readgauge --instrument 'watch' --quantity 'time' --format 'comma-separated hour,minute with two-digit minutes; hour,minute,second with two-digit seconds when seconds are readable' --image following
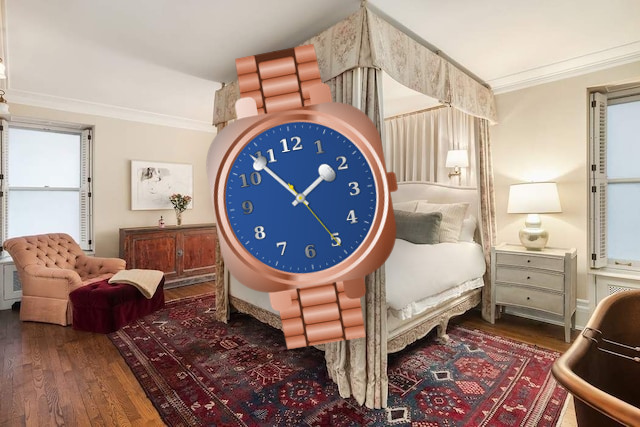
1,53,25
